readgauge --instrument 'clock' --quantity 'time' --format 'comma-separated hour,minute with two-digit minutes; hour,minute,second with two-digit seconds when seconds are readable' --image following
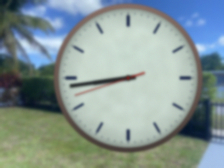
8,43,42
